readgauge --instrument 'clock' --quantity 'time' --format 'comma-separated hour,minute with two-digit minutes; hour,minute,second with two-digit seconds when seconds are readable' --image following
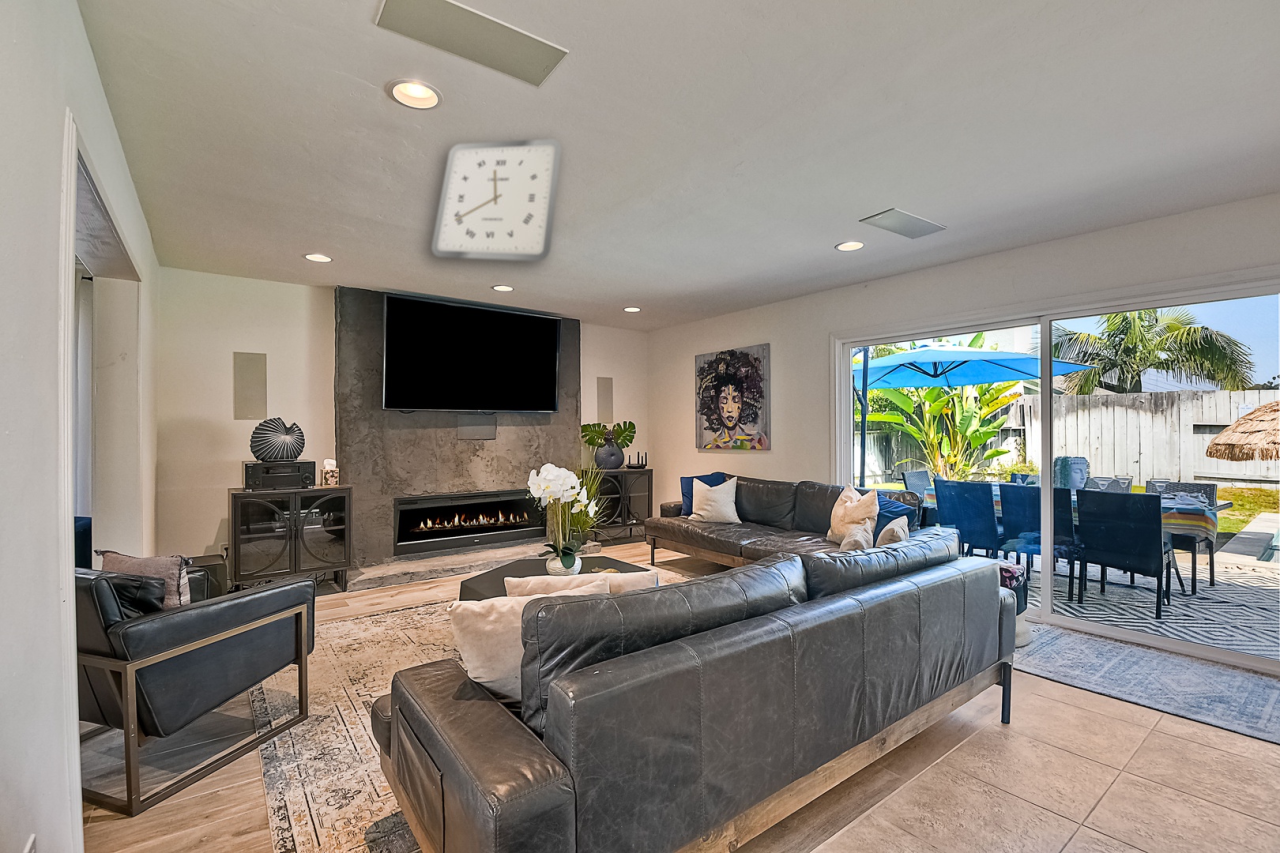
11,40
